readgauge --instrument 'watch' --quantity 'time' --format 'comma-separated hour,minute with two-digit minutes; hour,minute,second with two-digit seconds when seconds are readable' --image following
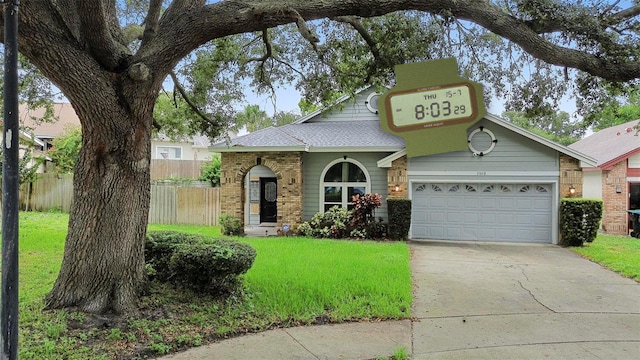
8,03,29
